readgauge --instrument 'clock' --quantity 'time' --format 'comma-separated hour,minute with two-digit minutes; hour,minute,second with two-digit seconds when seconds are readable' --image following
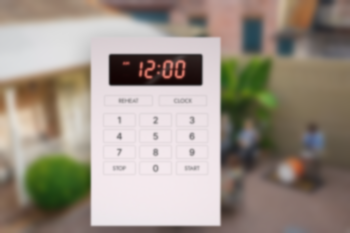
12,00
